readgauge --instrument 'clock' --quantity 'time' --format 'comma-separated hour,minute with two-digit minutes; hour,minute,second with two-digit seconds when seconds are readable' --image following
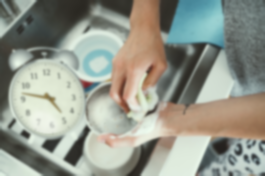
4,47
